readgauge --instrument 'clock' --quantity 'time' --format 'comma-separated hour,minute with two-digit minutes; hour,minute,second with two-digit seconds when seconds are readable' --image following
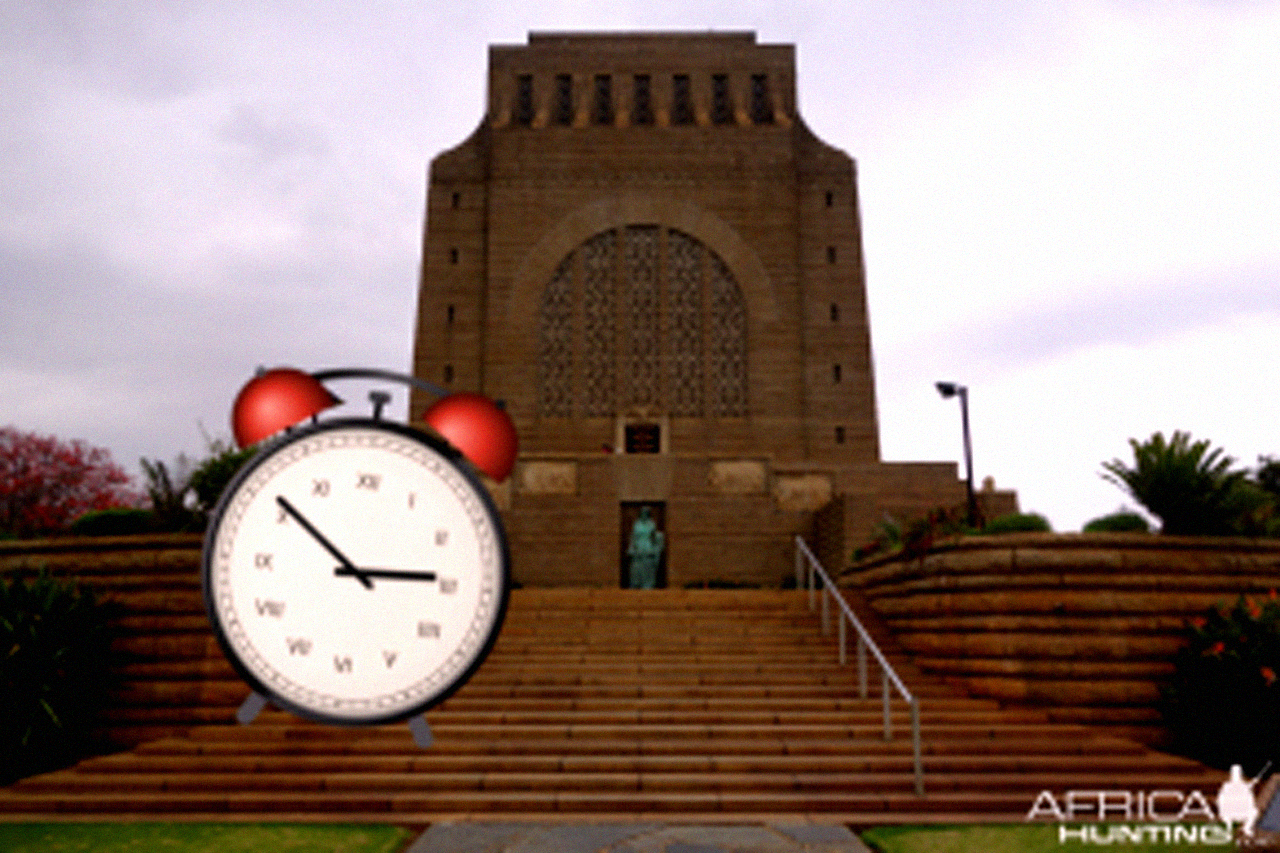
2,51
